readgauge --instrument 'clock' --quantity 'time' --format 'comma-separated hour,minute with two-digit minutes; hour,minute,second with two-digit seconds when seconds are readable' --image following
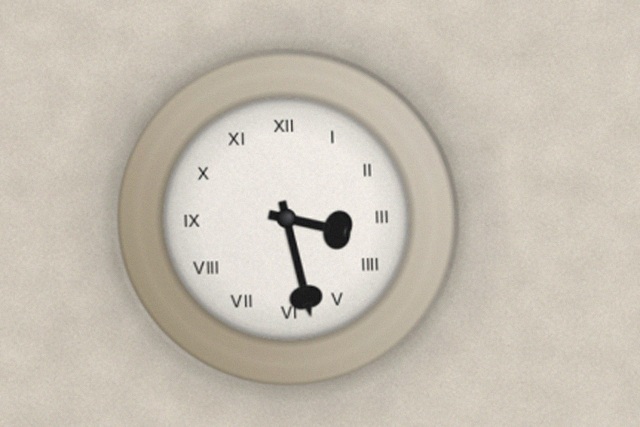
3,28
